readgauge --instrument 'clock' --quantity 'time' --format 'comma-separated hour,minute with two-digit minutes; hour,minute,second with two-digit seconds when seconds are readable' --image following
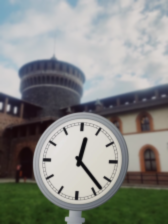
12,23
